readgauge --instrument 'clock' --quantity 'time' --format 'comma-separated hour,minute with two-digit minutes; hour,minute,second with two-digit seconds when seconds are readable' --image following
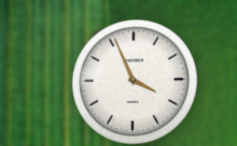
3,56
